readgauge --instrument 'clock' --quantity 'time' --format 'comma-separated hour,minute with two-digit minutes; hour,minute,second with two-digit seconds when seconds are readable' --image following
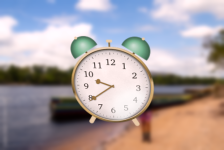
9,39
